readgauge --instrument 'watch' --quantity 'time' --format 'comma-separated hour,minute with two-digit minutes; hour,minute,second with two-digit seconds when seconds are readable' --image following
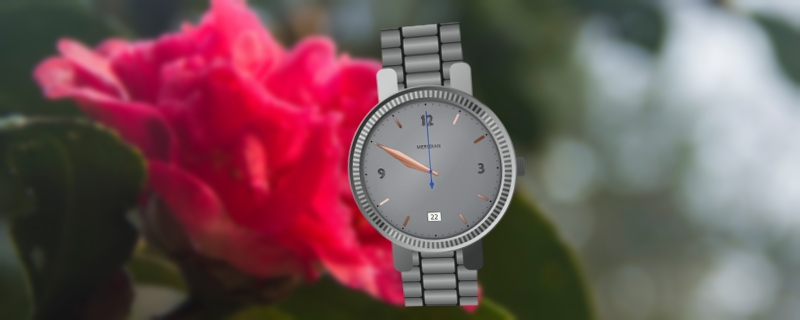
9,50,00
